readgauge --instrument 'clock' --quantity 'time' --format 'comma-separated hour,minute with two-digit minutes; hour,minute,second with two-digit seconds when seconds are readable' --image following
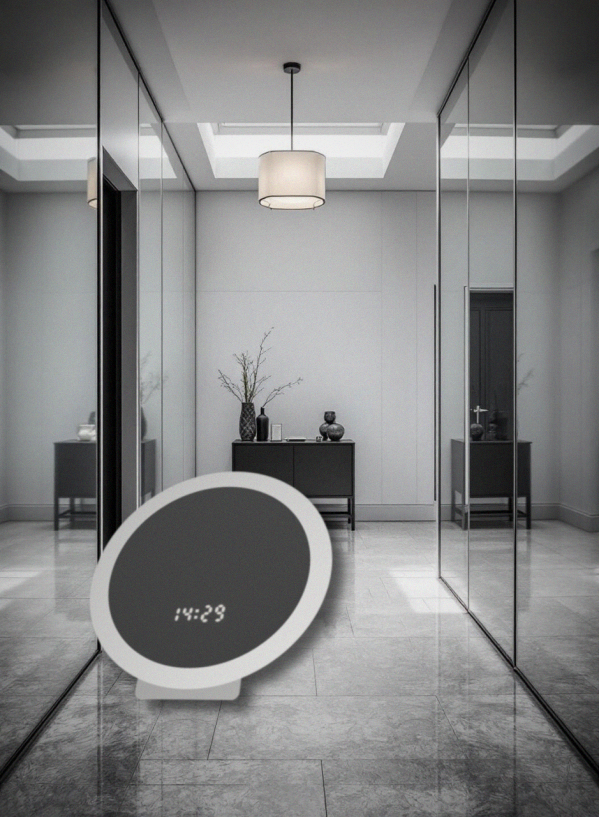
14,29
